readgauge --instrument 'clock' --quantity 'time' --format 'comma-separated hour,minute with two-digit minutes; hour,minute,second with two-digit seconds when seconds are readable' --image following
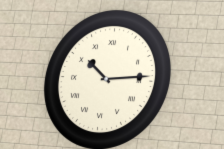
10,14
